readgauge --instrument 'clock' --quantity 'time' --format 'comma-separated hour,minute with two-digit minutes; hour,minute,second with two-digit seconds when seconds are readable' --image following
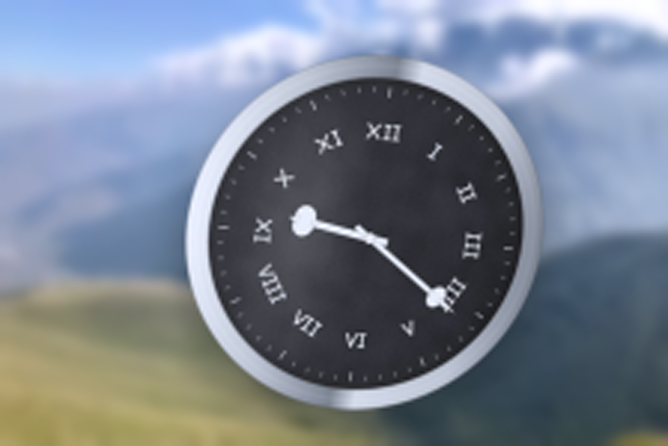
9,21
